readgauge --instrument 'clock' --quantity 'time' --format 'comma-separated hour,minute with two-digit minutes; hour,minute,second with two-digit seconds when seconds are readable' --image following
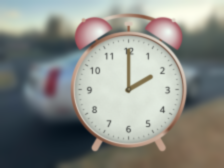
2,00
